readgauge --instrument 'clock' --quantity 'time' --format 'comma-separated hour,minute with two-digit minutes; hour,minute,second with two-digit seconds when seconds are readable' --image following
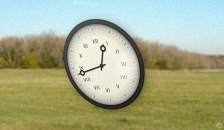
12,43
